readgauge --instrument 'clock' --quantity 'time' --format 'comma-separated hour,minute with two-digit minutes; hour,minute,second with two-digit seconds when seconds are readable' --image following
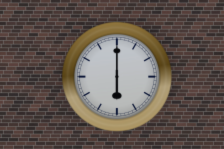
6,00
